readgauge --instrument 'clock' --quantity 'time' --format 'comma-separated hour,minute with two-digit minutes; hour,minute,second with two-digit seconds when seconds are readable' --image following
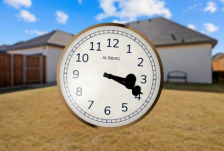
3,19
